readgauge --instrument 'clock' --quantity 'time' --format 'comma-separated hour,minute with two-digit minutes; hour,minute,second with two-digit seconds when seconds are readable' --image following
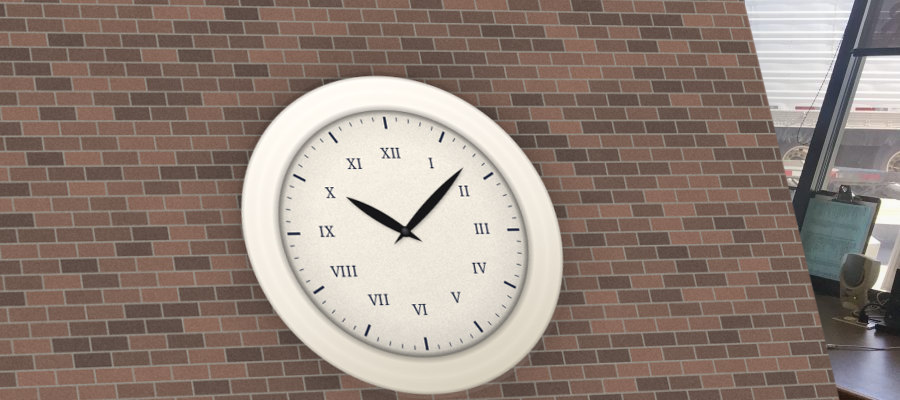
10,08
